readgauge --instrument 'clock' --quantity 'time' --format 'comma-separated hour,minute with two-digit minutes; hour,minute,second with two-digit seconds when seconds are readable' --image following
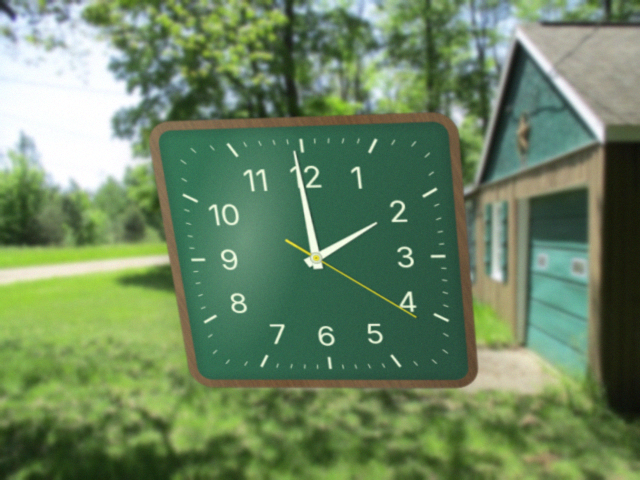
1,59,21
